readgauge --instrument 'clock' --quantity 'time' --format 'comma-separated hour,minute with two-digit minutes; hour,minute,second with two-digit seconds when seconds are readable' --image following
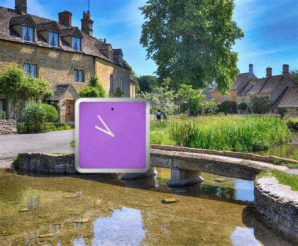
9,54
